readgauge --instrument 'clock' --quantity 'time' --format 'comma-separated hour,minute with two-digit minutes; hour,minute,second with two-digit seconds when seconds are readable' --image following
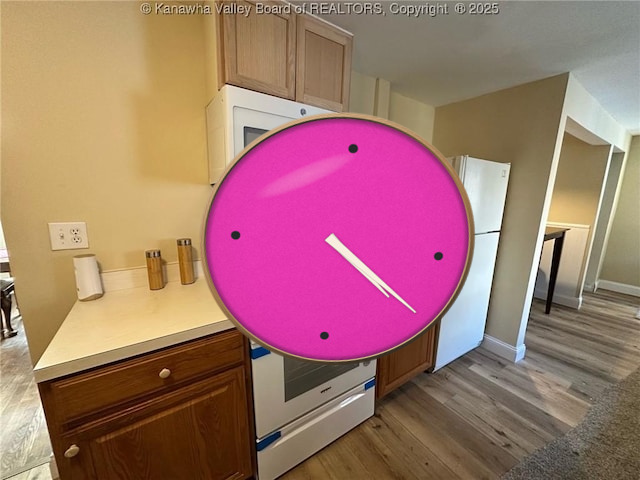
4,21
